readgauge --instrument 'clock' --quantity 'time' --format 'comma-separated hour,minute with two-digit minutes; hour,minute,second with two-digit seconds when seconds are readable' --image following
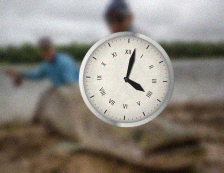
4,02
